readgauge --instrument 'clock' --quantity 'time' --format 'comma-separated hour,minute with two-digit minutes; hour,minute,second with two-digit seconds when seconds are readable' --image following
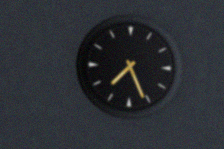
7,26
